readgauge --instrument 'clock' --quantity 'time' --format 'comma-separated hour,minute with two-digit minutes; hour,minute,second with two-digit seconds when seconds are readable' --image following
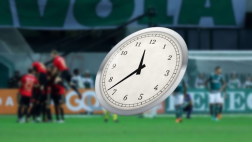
11,37
